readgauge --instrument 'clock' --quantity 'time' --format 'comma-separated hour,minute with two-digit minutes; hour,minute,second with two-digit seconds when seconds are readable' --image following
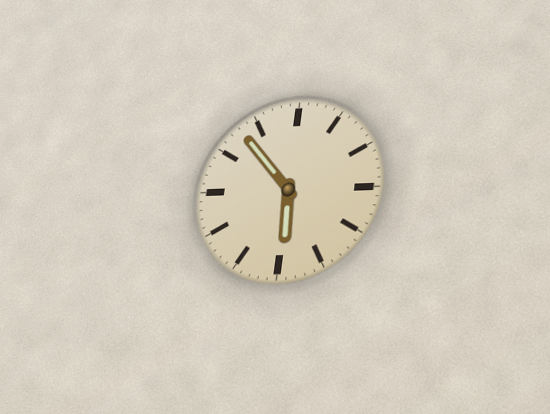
5,53
